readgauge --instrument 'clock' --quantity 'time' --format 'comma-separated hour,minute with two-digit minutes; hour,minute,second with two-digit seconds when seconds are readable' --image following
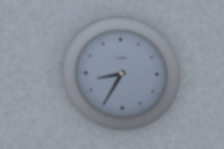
8,35
